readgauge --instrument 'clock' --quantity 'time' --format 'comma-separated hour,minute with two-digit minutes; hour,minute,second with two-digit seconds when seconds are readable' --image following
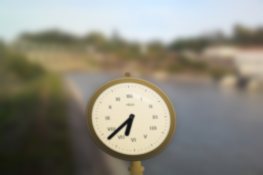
6,38
